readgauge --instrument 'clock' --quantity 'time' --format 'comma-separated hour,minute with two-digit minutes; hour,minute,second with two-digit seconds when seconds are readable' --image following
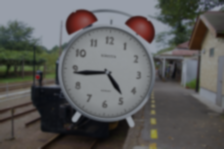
4,44
